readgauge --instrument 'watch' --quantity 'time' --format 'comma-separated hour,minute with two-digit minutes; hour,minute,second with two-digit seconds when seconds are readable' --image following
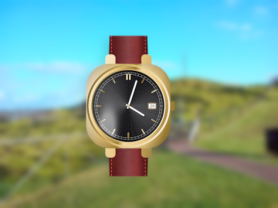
4,03
